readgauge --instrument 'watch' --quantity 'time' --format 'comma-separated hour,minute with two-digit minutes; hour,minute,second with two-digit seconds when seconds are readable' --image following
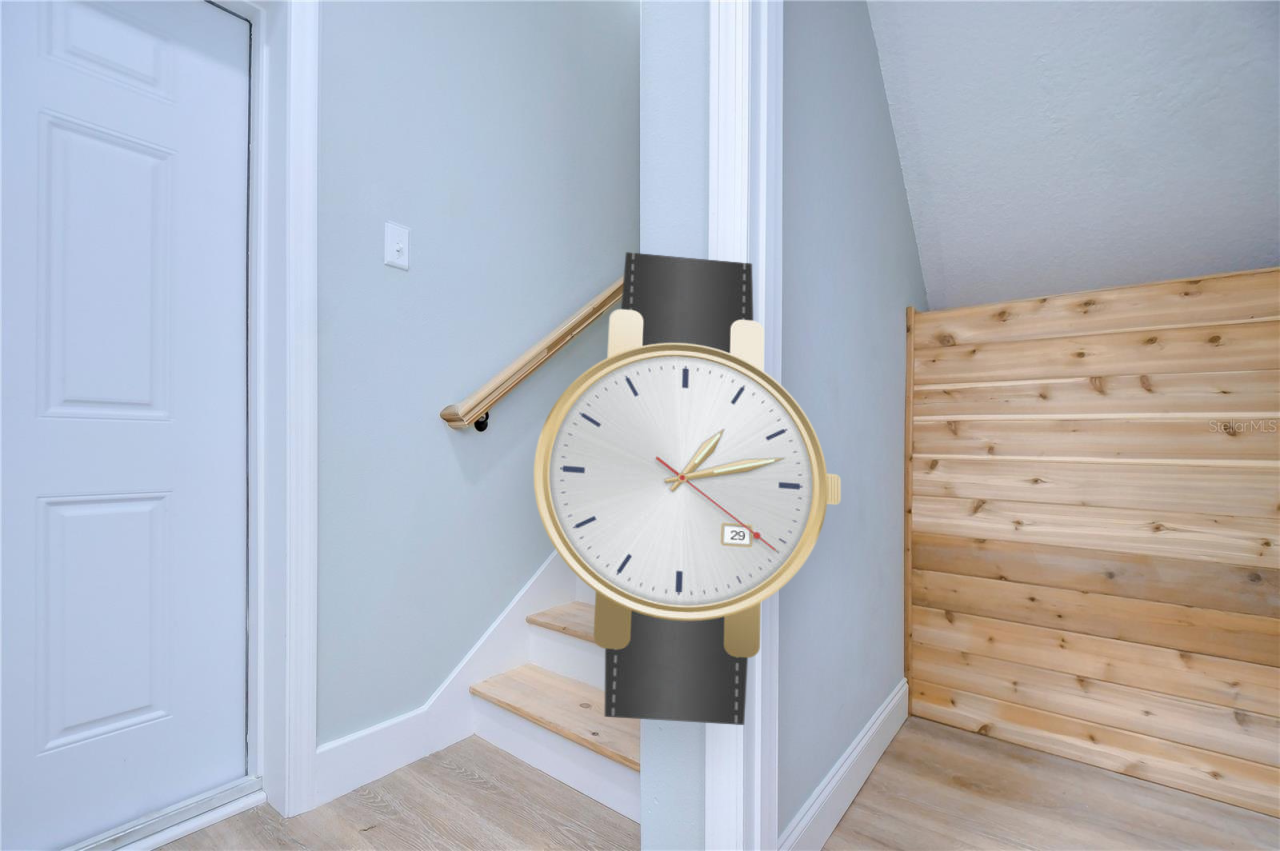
1,12,21
